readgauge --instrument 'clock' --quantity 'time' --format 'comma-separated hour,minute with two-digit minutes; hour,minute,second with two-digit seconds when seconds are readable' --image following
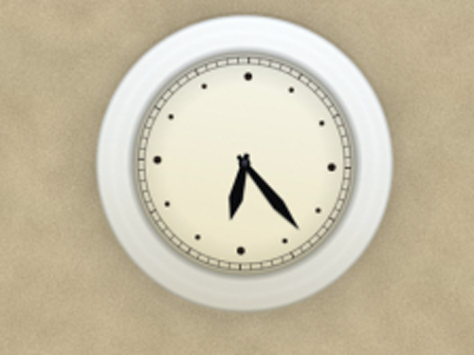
6,23
